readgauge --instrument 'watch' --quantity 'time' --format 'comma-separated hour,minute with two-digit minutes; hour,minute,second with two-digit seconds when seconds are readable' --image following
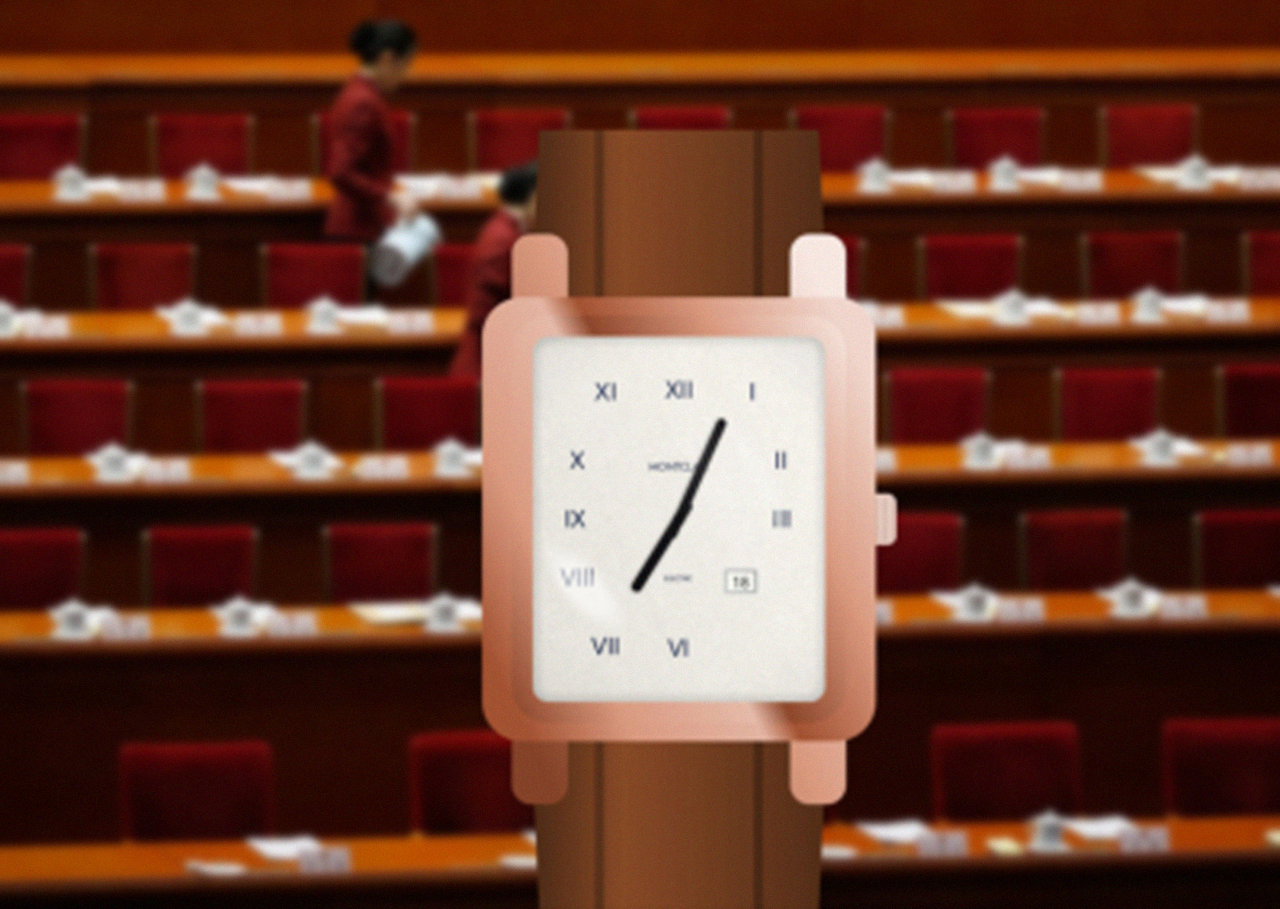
7,04
